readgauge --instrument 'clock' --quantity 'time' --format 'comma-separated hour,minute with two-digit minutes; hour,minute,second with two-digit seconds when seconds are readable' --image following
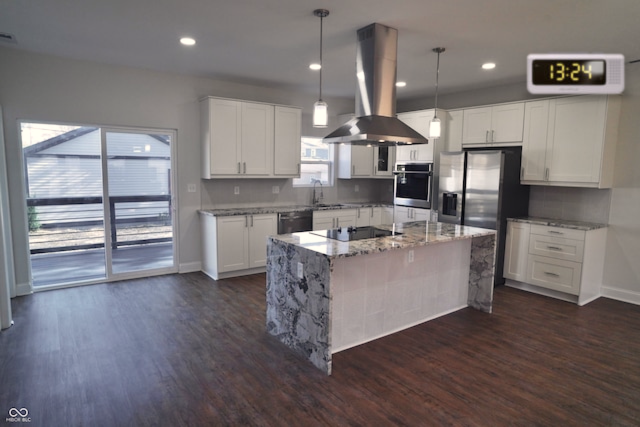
13,24
